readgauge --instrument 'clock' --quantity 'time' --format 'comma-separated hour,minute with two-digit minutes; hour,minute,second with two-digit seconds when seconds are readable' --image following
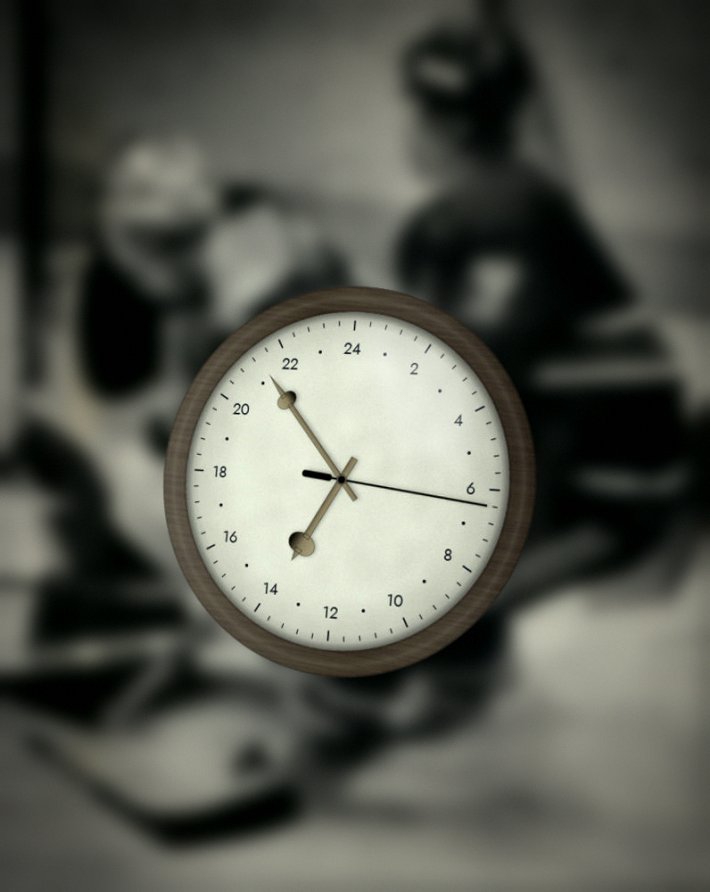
13,53,16
